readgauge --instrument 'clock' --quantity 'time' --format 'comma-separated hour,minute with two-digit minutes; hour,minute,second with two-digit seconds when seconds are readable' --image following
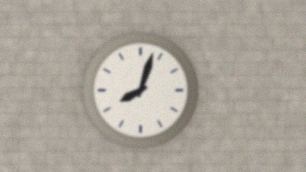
8,03
